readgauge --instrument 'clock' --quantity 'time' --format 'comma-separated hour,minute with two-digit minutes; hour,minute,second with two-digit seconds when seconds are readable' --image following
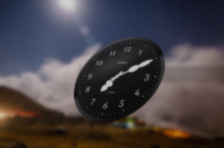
7,10
